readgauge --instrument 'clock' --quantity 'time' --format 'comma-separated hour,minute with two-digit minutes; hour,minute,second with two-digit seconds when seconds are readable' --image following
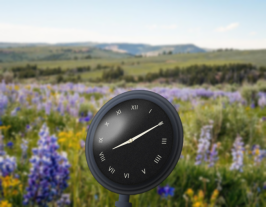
8,10
